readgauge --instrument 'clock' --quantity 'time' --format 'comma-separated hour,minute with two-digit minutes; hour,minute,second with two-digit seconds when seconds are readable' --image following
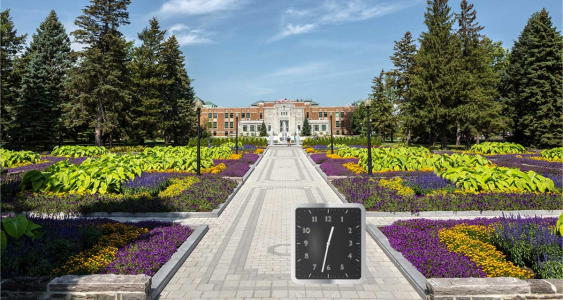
12,32
